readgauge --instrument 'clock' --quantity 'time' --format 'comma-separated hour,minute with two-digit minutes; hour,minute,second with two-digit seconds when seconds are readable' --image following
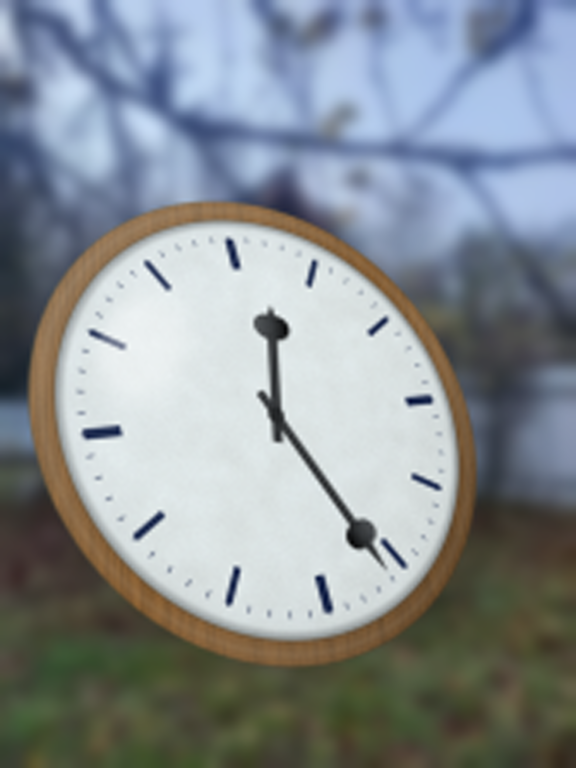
12,26
